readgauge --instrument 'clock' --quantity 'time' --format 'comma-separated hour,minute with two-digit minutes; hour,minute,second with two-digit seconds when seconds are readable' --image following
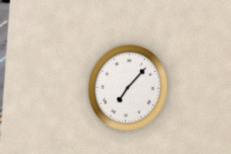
7,07
